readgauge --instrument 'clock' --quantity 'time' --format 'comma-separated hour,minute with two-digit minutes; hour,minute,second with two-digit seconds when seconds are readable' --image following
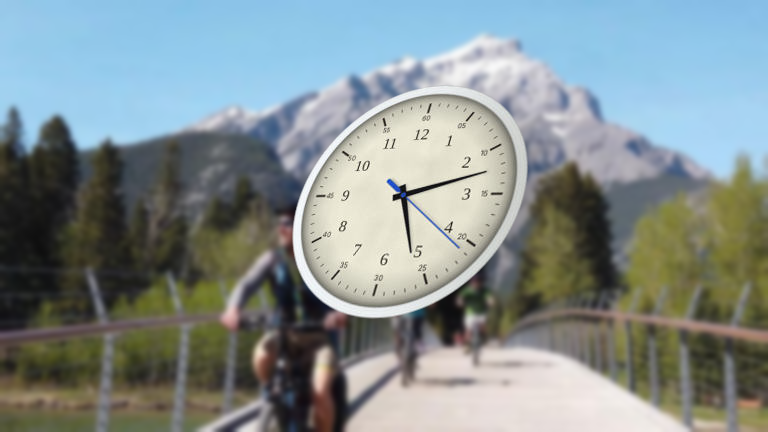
5,12,21
